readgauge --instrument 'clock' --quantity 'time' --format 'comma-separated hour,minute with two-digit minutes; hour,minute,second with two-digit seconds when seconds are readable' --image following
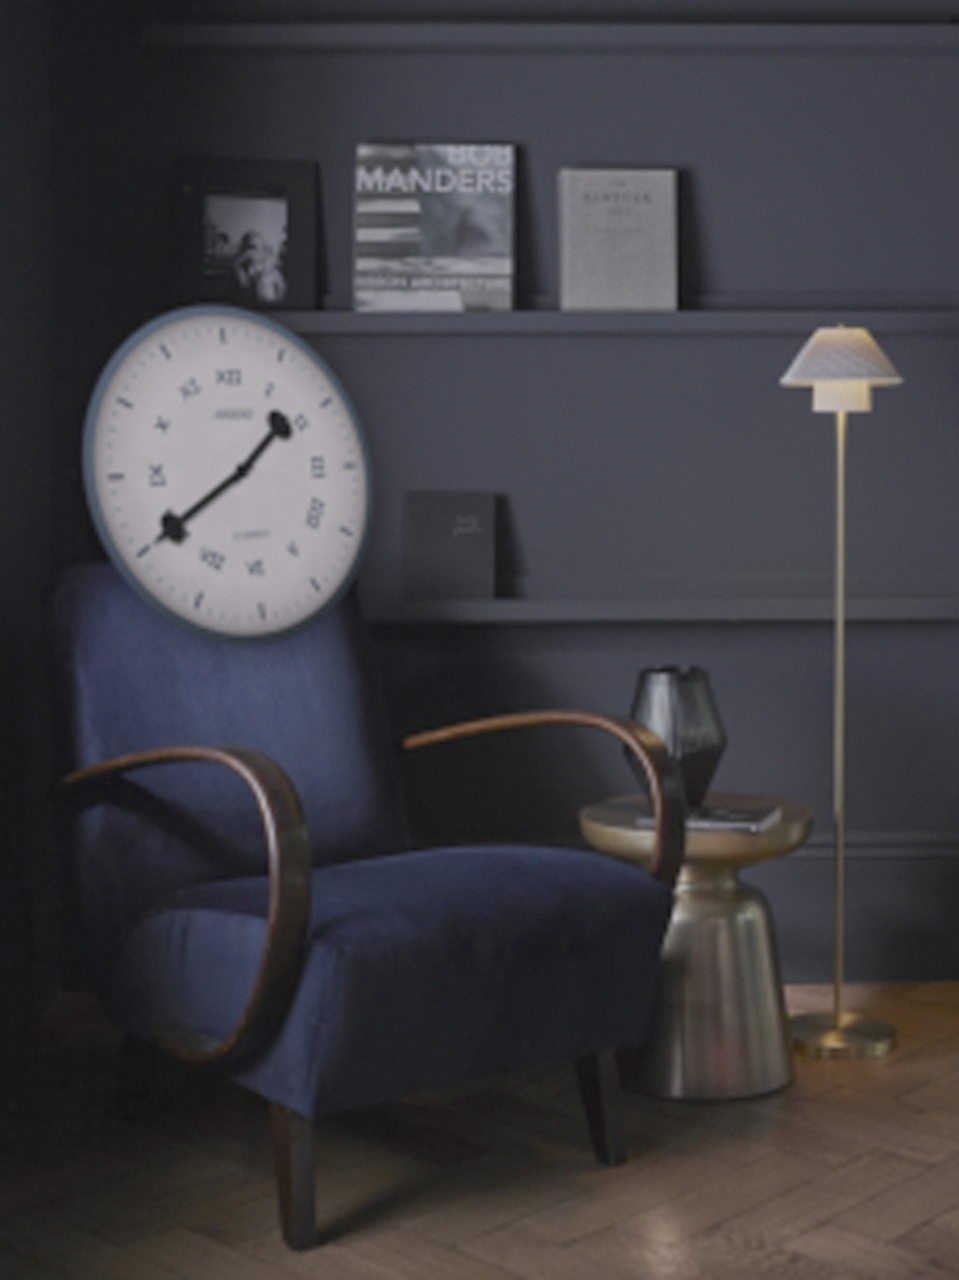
1,40
